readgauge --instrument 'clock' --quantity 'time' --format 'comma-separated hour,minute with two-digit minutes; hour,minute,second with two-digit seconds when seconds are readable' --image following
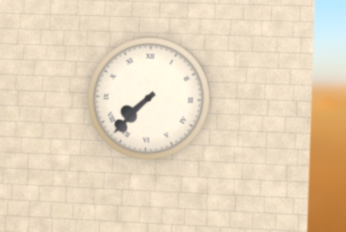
7,37
